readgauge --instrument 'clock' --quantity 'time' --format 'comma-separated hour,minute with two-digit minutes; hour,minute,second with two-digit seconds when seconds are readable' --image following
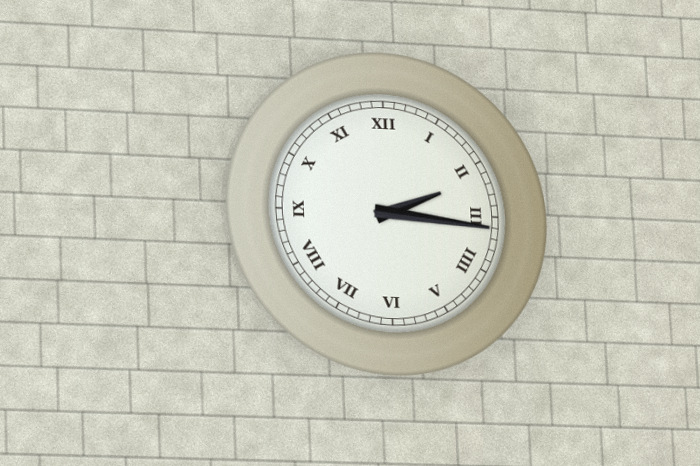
2,16
